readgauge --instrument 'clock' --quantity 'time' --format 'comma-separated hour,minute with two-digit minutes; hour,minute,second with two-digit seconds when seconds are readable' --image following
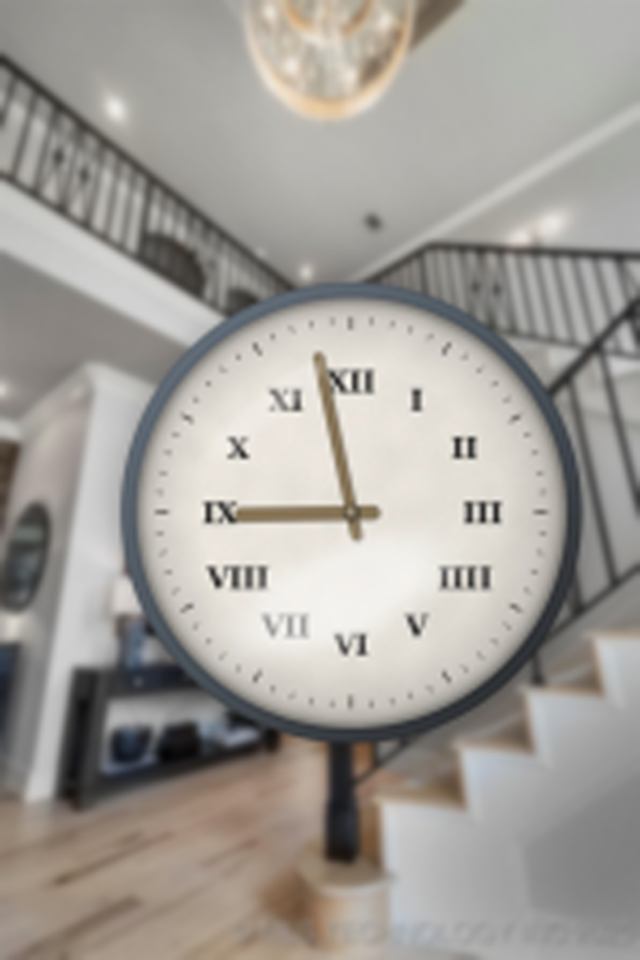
8,58
